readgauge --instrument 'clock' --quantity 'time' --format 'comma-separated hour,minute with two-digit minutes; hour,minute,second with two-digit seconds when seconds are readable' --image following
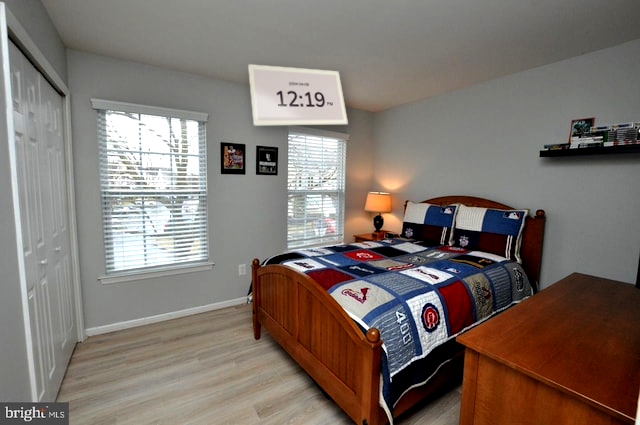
12,19
